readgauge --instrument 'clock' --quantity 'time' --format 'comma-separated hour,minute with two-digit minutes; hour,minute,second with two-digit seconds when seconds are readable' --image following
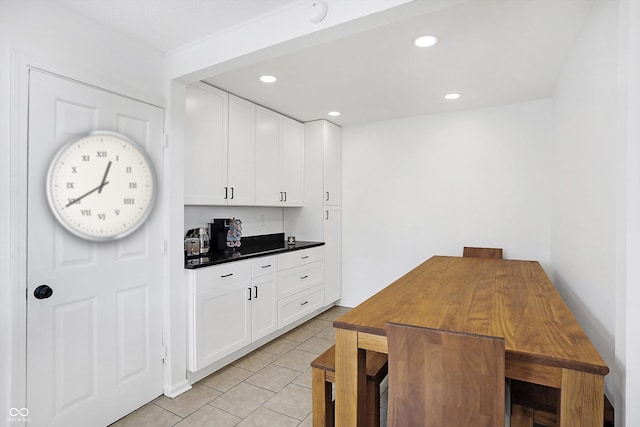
12,40
